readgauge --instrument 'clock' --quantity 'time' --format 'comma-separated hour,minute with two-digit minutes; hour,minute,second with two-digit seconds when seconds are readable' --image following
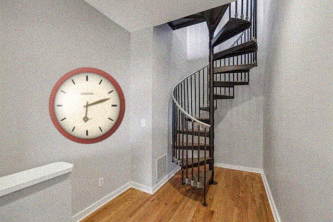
6,12
